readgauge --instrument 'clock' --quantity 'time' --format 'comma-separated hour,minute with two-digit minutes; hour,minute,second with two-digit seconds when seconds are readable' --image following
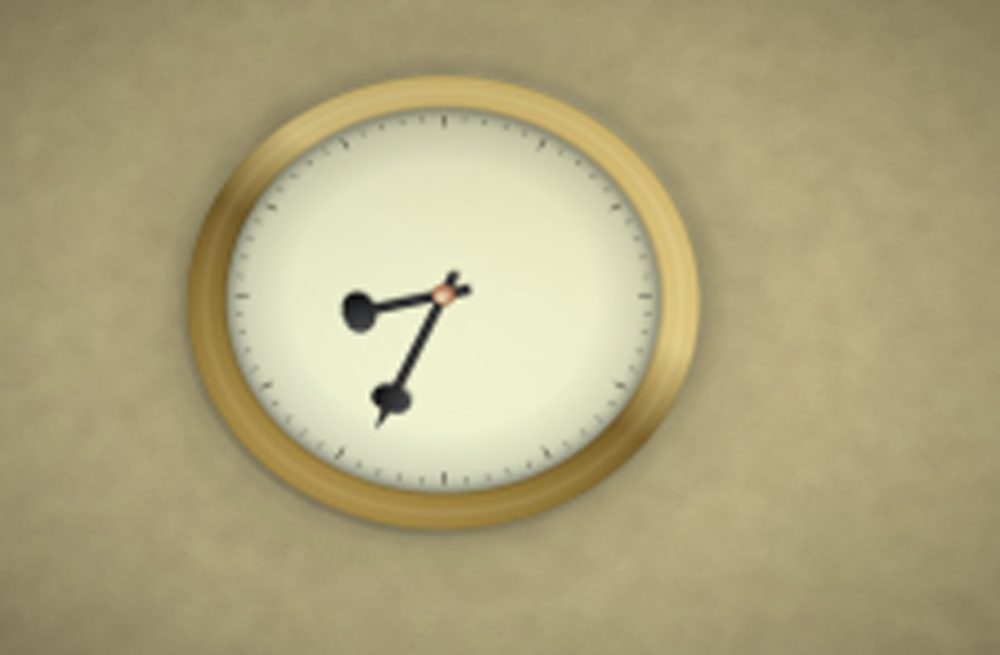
8,34
